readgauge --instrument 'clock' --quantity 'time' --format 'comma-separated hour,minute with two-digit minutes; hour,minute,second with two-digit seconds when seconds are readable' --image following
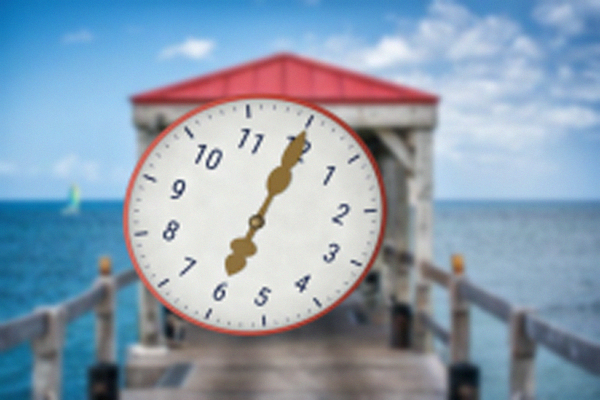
6,00
